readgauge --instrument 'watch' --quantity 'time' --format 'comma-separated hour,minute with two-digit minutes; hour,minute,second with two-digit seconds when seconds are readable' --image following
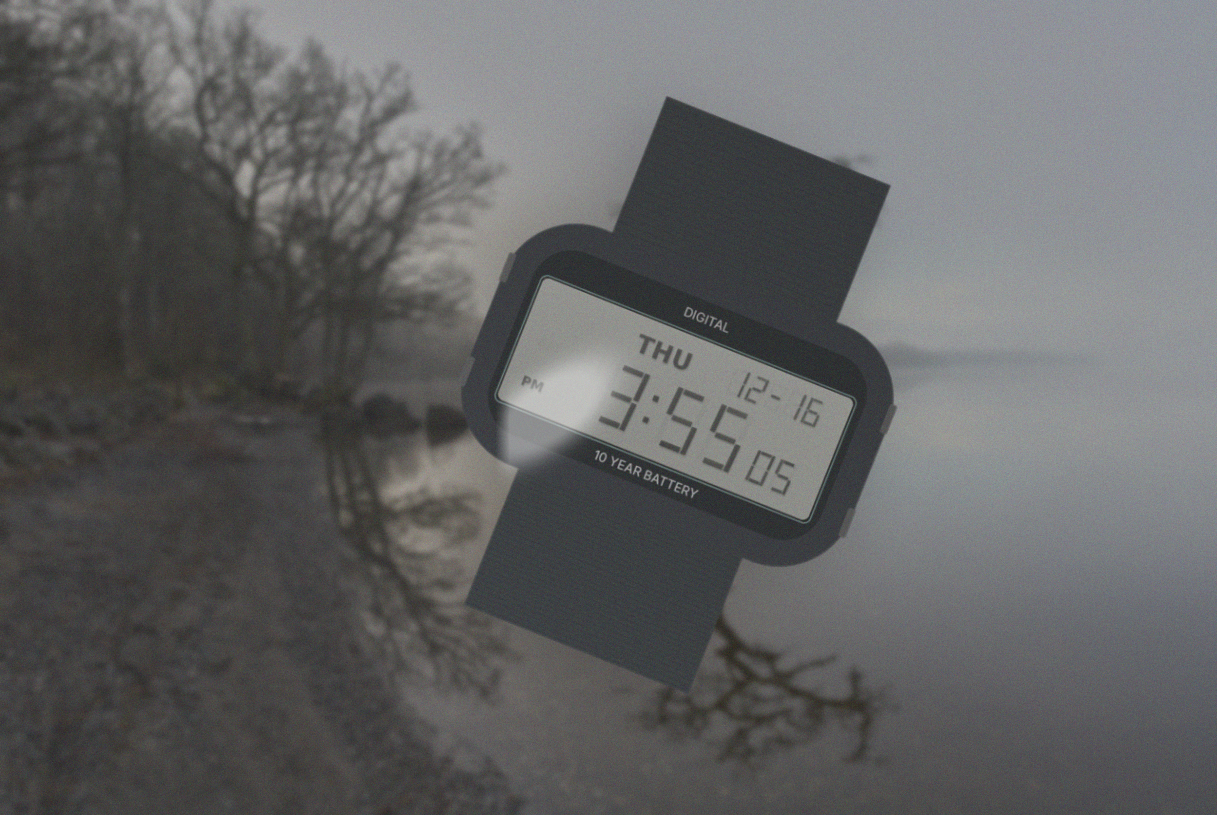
3,55,05
